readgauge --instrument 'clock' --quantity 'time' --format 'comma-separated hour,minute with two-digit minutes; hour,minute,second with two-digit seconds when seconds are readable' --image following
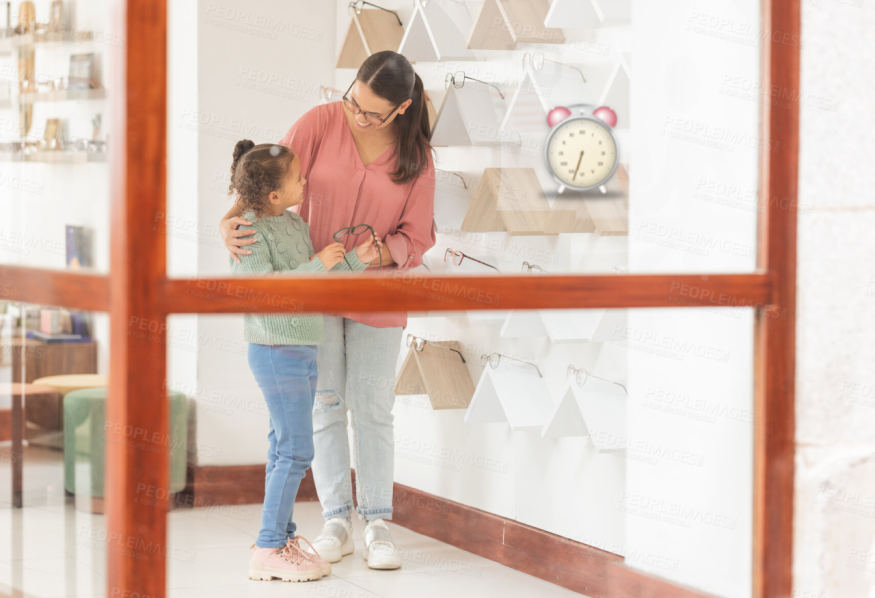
6,33
